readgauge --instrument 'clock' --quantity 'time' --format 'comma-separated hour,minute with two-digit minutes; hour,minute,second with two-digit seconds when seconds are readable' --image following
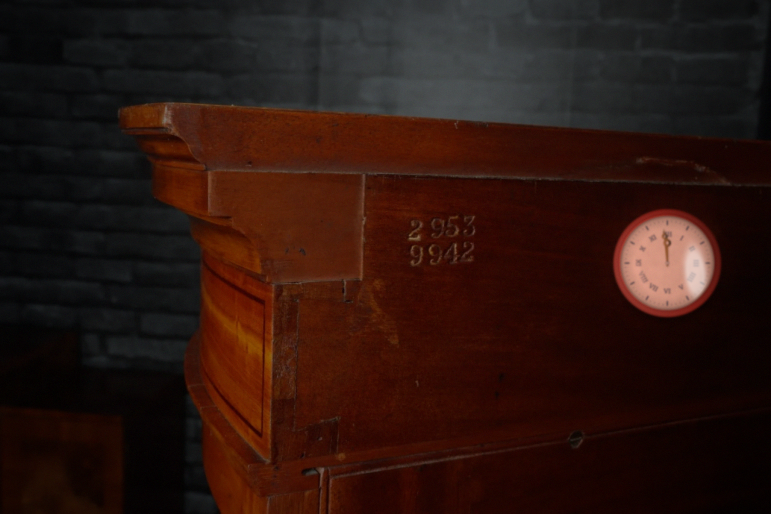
11,59
